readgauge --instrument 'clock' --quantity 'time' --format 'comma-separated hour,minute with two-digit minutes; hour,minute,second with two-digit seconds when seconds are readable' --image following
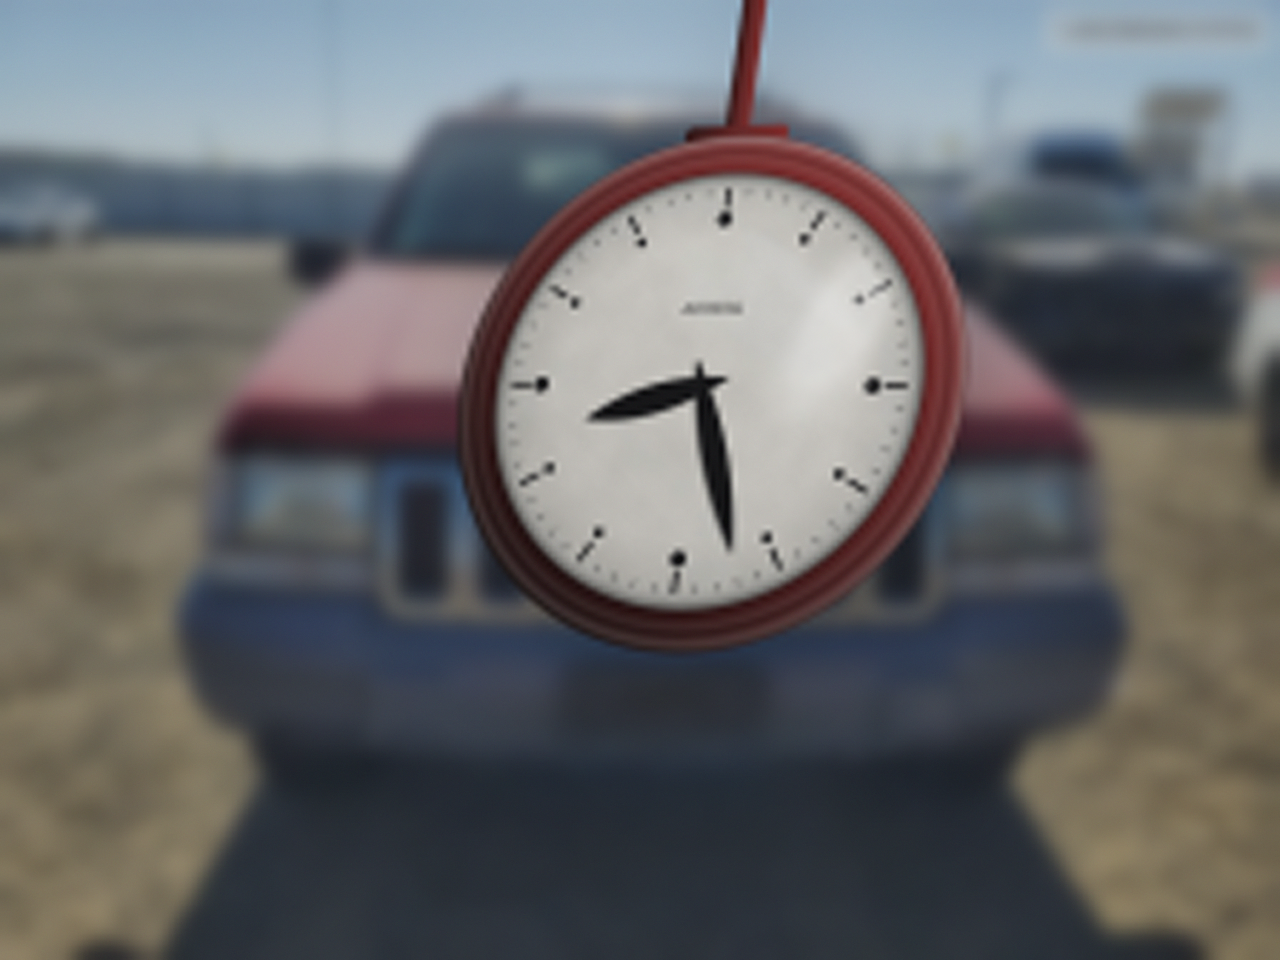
8,27
